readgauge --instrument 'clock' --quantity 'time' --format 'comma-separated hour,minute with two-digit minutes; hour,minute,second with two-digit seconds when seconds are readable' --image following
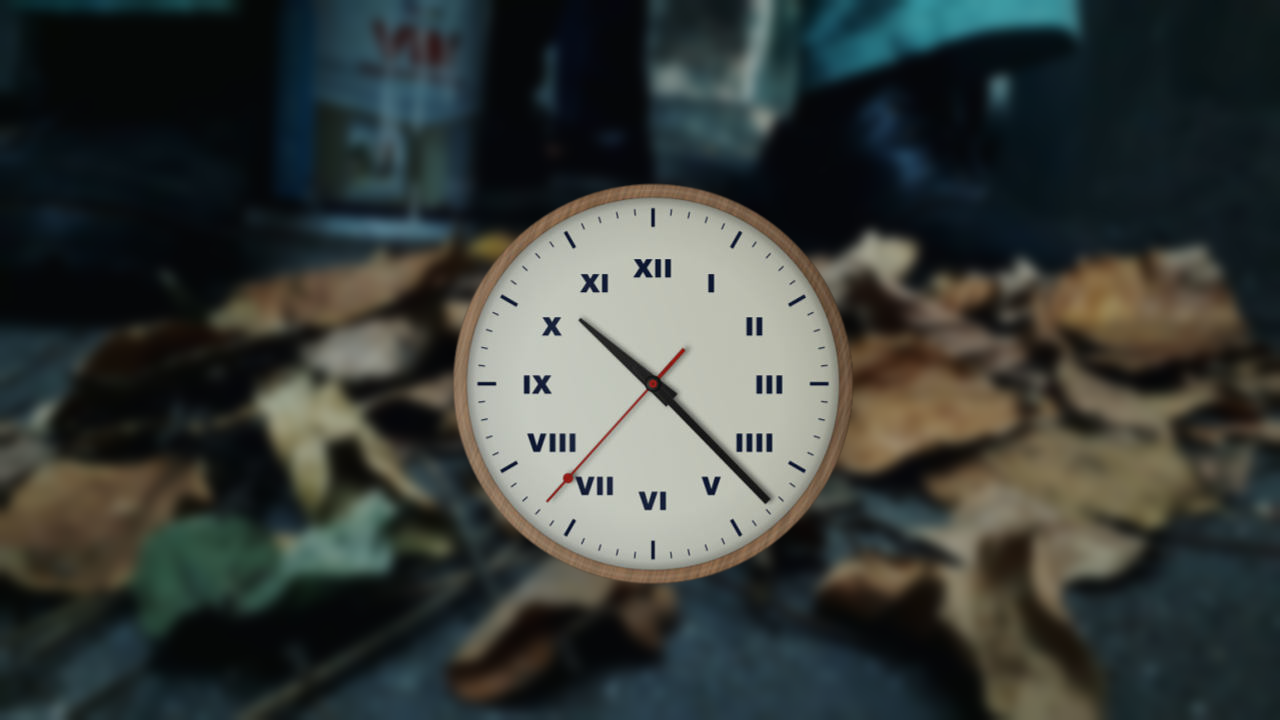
10,22,37
